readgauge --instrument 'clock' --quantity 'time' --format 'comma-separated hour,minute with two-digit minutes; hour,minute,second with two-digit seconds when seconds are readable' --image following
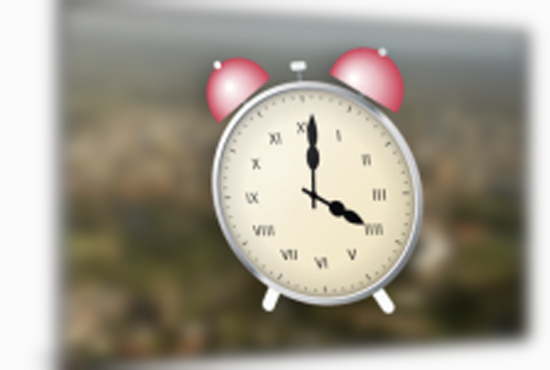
4,01
